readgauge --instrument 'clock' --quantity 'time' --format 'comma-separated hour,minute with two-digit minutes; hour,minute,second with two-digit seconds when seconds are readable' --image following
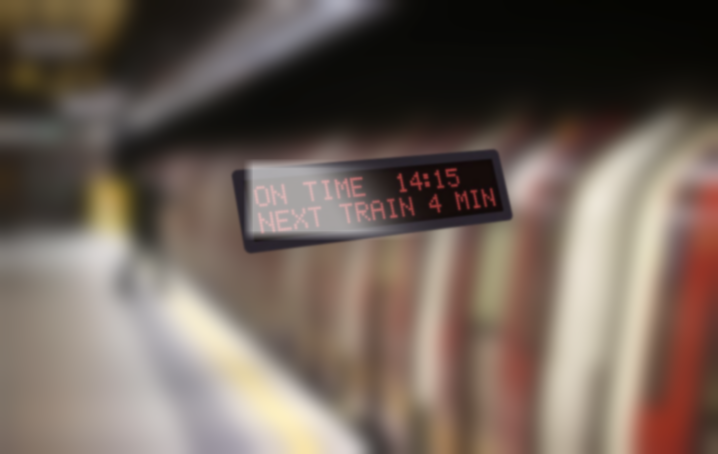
14,15
